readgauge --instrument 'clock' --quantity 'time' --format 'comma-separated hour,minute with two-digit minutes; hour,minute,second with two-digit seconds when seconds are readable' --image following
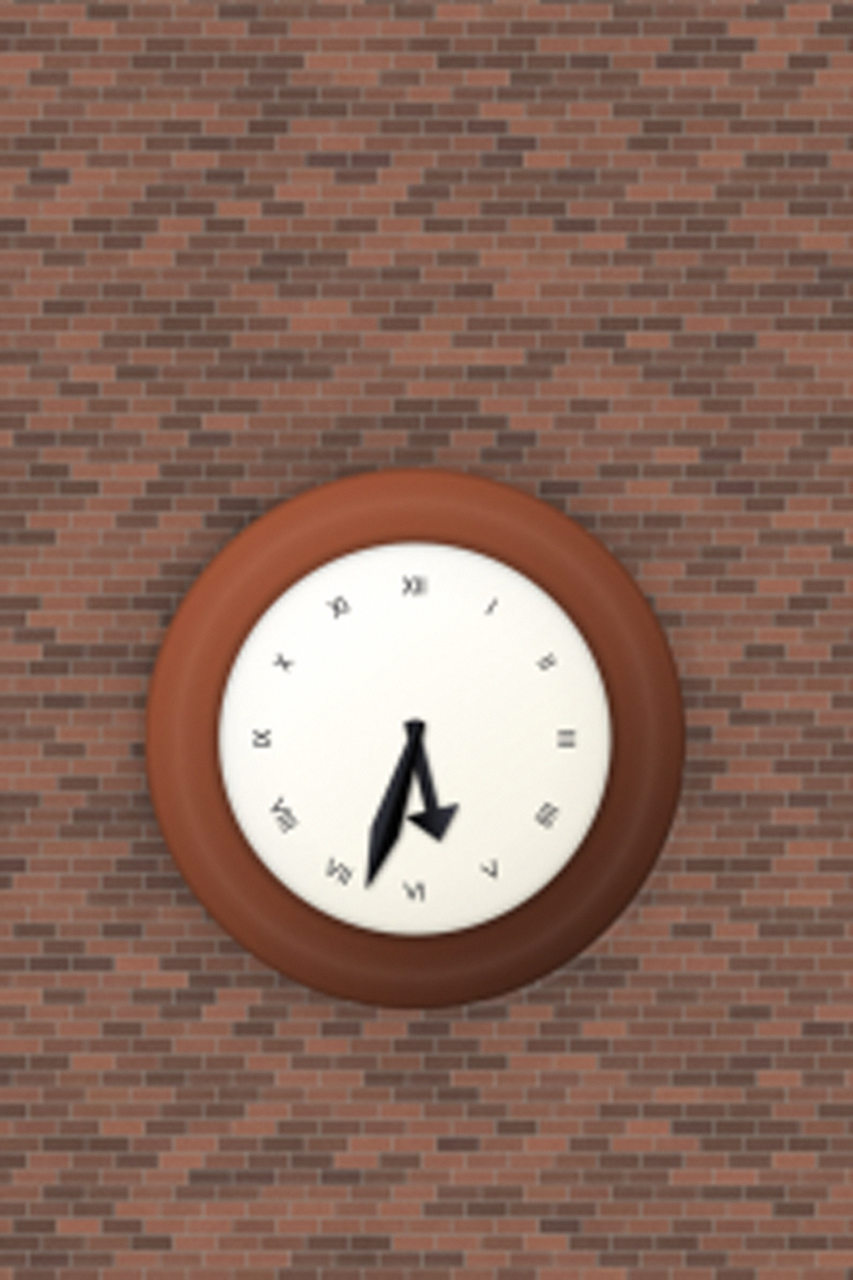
5,33
